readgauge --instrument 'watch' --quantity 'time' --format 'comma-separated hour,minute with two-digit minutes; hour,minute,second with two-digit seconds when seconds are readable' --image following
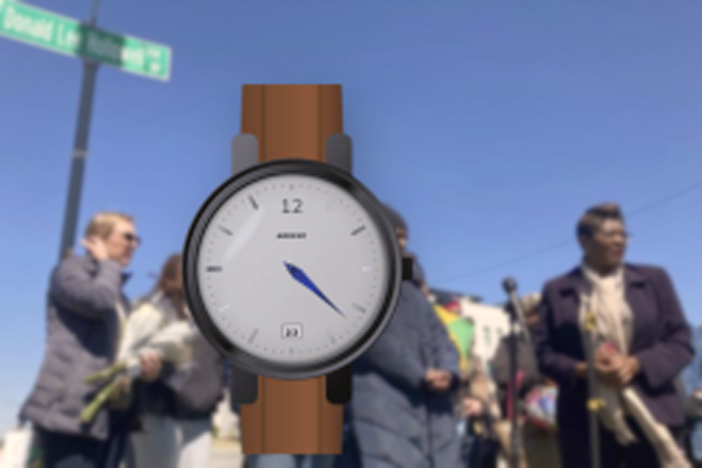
4,22
